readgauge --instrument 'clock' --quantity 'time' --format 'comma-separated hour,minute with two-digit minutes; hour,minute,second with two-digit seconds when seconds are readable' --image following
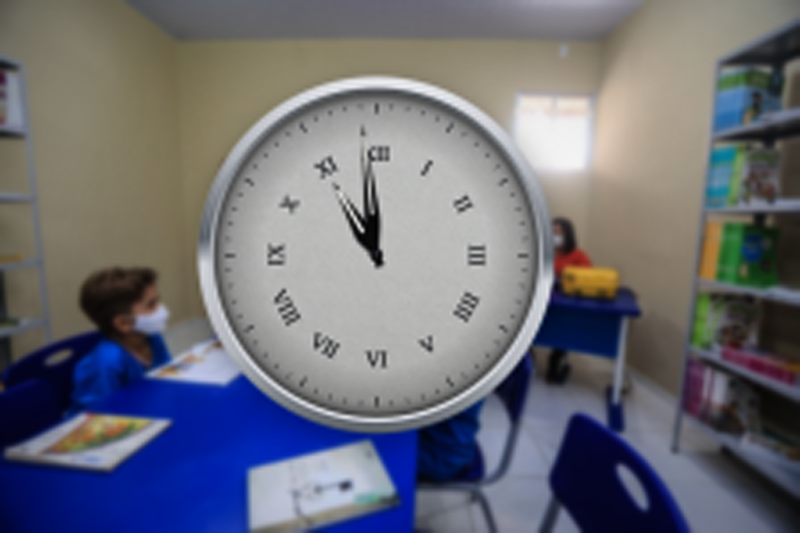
10,59
